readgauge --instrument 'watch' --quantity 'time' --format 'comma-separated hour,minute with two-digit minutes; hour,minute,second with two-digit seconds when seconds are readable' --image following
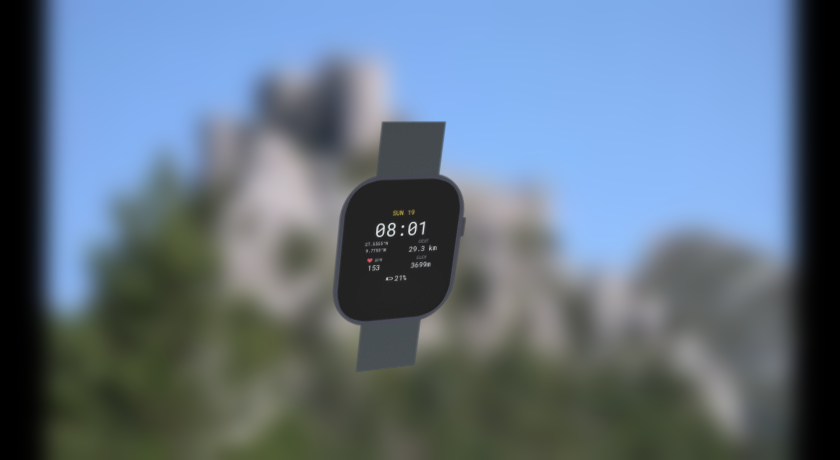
8,01
